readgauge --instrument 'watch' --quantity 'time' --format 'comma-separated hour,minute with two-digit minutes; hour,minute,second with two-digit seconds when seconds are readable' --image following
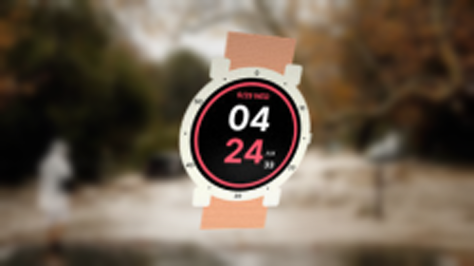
4,24
